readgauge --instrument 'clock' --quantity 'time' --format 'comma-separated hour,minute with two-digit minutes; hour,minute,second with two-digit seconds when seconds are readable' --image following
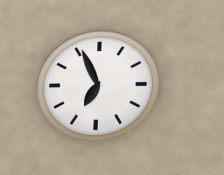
6,56
